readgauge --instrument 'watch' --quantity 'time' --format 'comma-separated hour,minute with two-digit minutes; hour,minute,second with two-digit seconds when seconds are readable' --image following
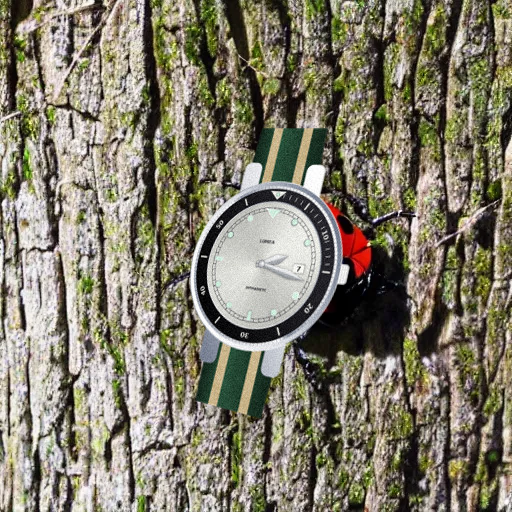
2,17
